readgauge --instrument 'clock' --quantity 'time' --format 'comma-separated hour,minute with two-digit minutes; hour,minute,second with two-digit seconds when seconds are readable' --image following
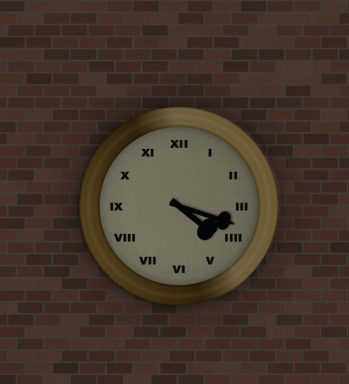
4,18
